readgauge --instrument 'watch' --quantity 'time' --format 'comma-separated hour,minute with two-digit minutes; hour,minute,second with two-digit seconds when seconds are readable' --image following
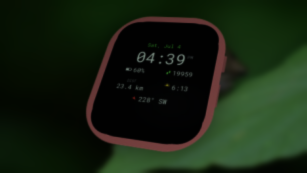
4,39
